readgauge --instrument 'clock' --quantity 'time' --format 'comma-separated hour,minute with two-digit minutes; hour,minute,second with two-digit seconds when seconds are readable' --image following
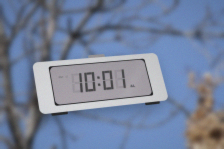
10,01
